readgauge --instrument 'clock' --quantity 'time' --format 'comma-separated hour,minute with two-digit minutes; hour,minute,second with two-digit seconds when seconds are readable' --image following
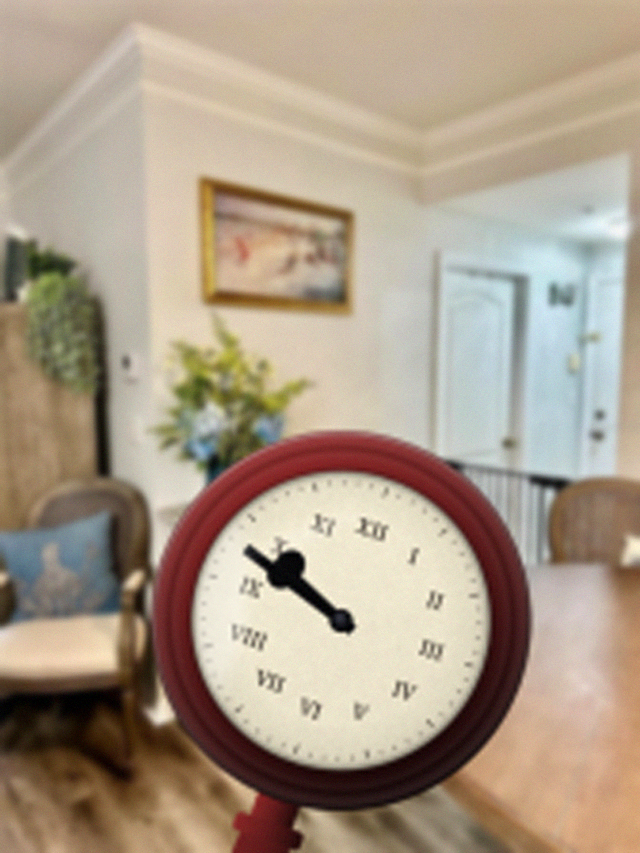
9,48
